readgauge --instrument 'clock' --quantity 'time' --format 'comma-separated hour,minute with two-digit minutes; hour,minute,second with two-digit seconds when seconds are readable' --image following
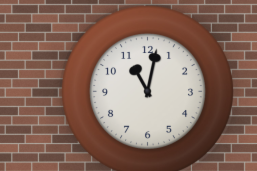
11,02
